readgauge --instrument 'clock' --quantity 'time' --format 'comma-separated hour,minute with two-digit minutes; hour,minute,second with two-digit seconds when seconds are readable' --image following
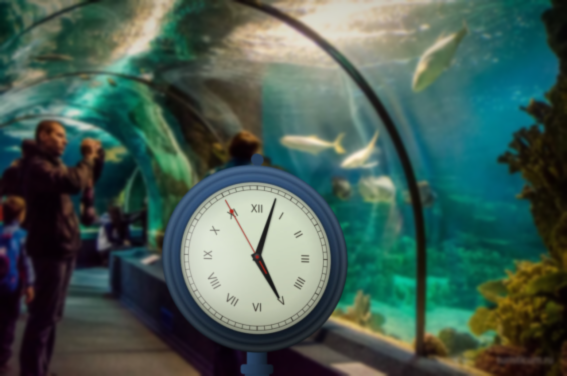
5,02,55
